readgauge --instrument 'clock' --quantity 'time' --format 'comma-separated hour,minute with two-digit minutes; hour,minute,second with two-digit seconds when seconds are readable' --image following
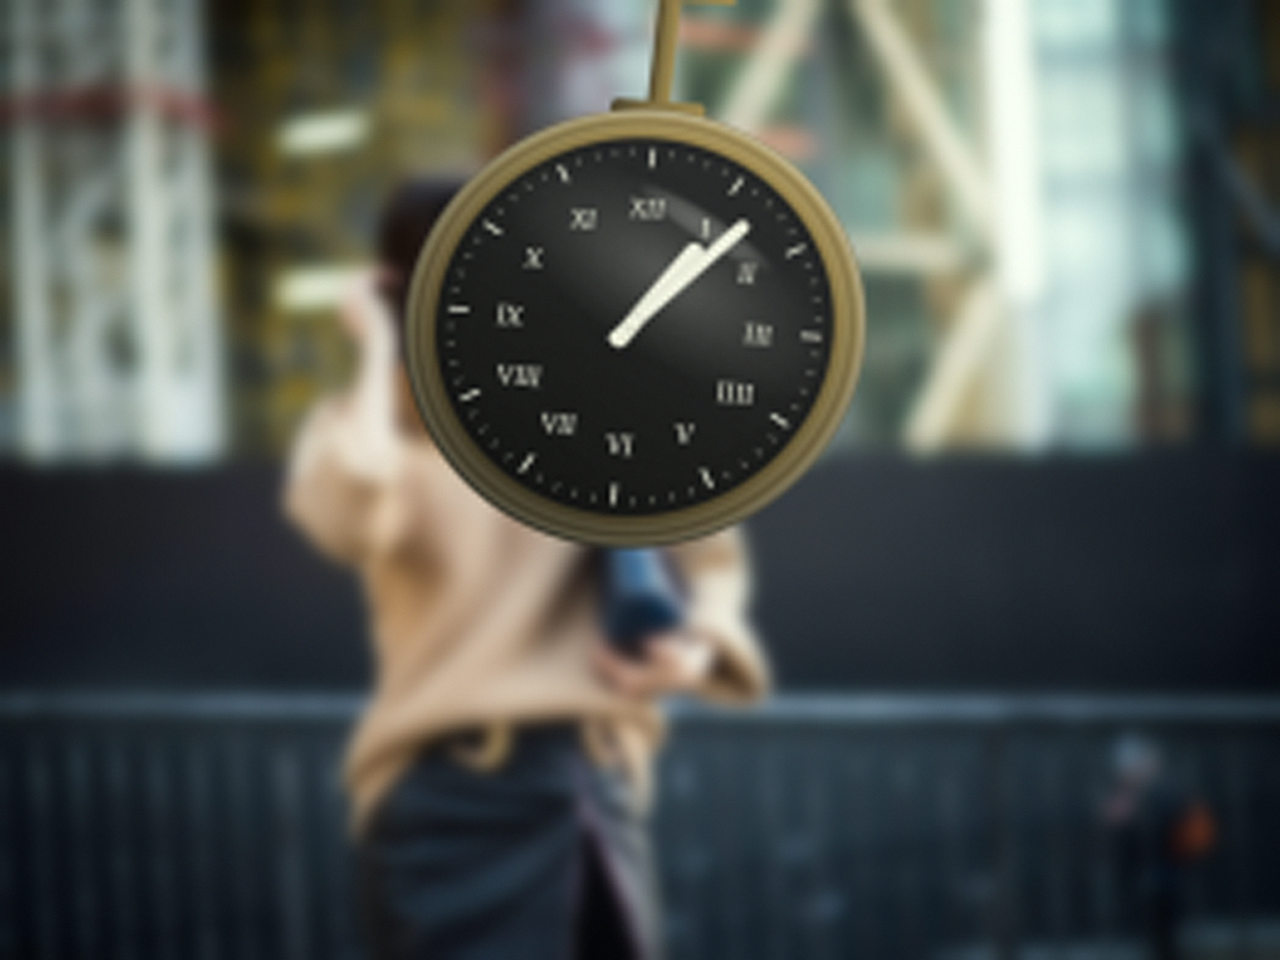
1,07
